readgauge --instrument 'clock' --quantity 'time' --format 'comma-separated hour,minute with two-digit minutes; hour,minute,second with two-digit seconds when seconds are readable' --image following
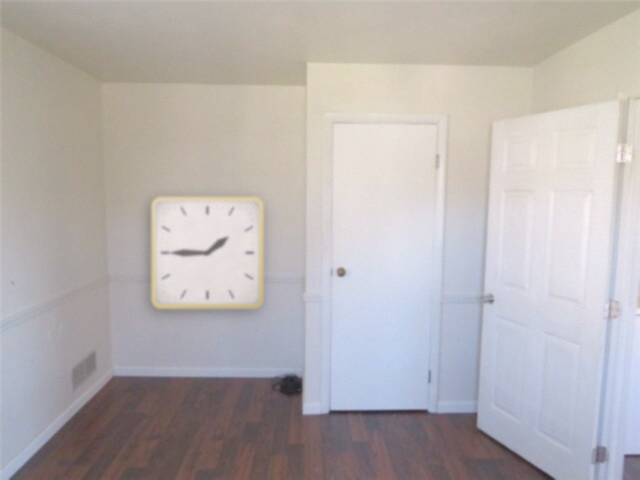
1,45
